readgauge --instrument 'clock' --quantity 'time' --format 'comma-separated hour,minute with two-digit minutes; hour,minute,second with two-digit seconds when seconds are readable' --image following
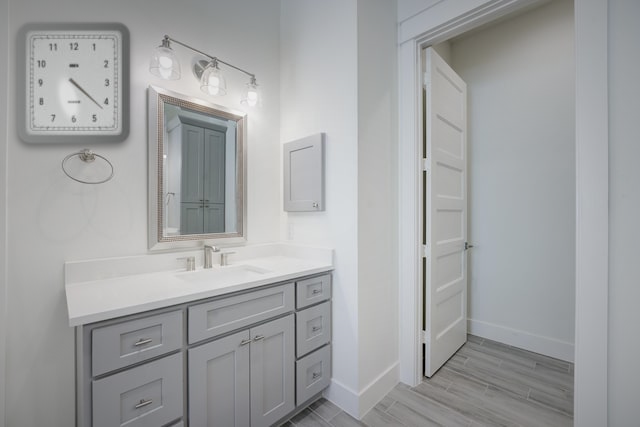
4,22
